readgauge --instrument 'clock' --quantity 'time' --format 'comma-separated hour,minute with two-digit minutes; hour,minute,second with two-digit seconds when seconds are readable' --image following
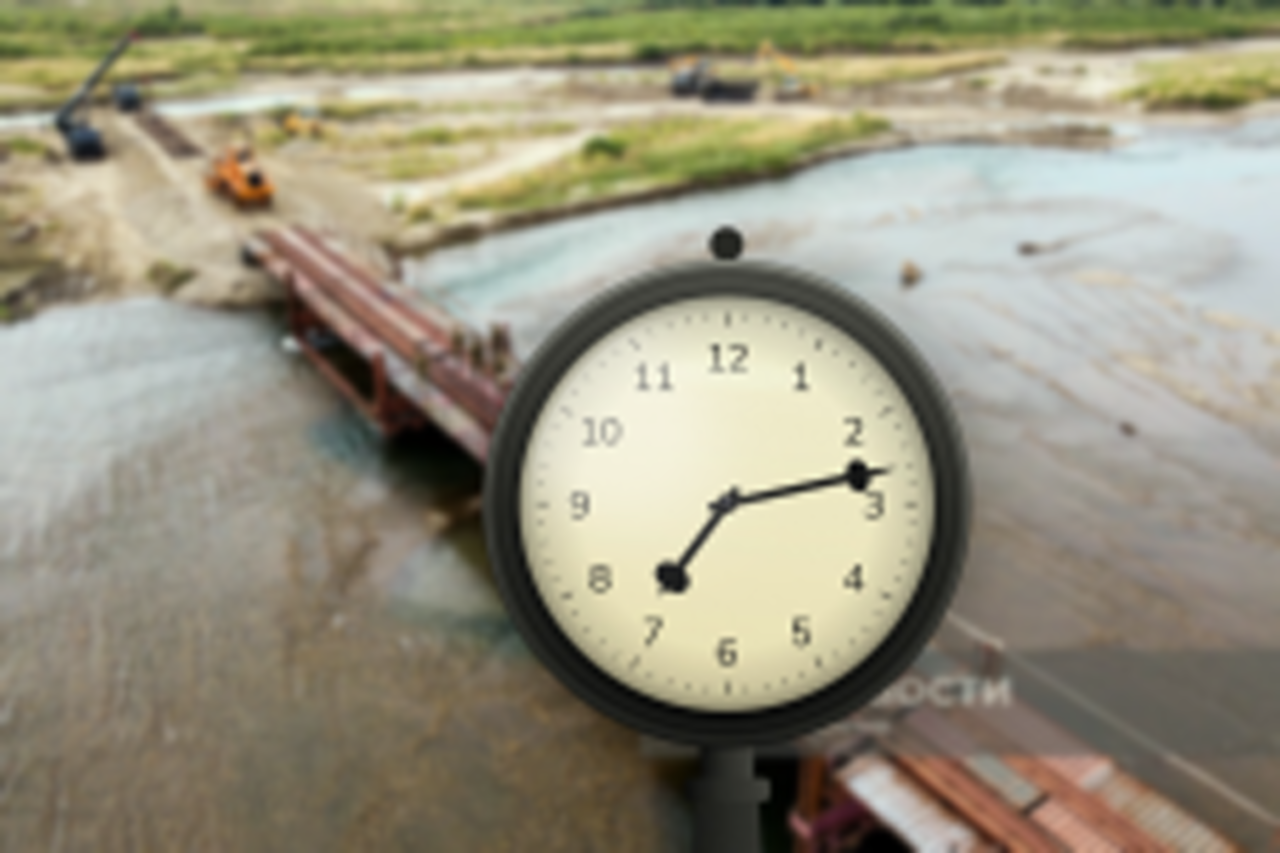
7,13
